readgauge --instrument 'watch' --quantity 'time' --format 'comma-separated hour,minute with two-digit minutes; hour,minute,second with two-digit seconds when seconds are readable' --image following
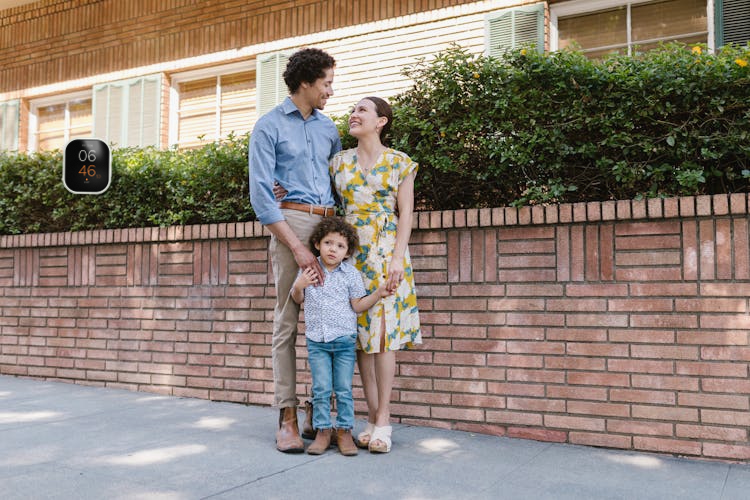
6,46
